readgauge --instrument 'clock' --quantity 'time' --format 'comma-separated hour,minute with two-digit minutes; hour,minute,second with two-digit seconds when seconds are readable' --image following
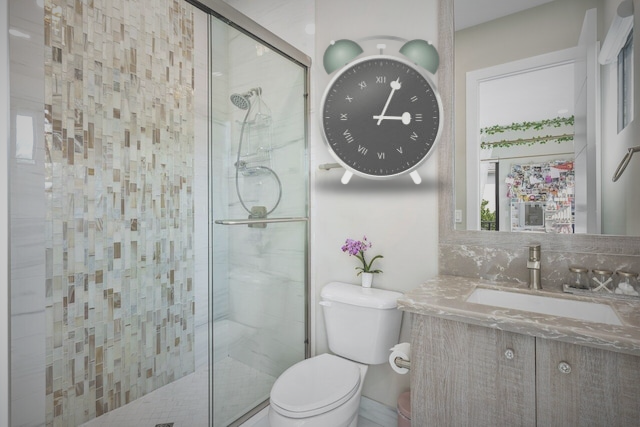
3,04
